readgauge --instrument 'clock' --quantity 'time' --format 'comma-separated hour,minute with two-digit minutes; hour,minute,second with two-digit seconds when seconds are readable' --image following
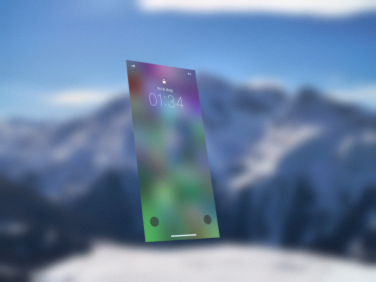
1,34
